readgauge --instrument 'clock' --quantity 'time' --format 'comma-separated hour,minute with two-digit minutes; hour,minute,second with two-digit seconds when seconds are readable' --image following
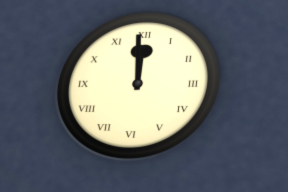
11,59
